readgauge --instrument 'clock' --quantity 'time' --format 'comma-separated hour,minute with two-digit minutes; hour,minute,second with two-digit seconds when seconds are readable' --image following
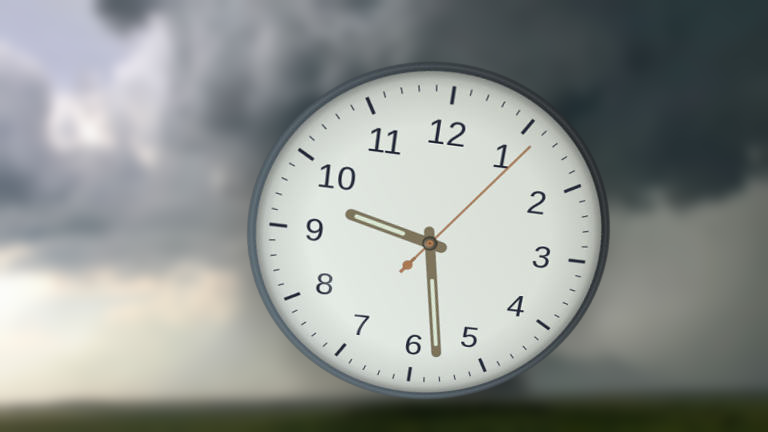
9,28,06
